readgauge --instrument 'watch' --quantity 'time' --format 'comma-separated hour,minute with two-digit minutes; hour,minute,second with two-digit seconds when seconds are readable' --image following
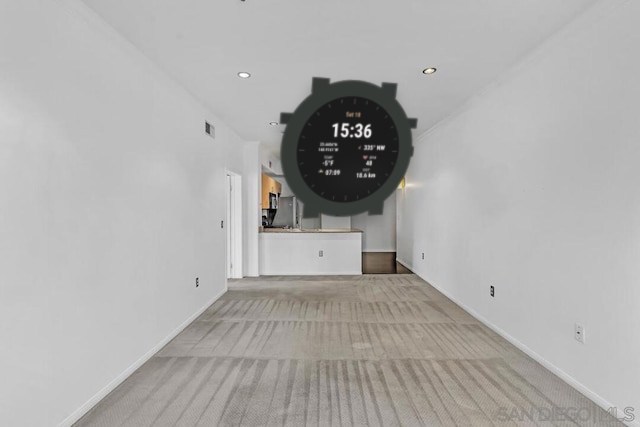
15,36
